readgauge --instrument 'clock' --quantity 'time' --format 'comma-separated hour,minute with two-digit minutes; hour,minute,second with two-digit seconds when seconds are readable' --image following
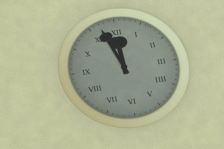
11,57
